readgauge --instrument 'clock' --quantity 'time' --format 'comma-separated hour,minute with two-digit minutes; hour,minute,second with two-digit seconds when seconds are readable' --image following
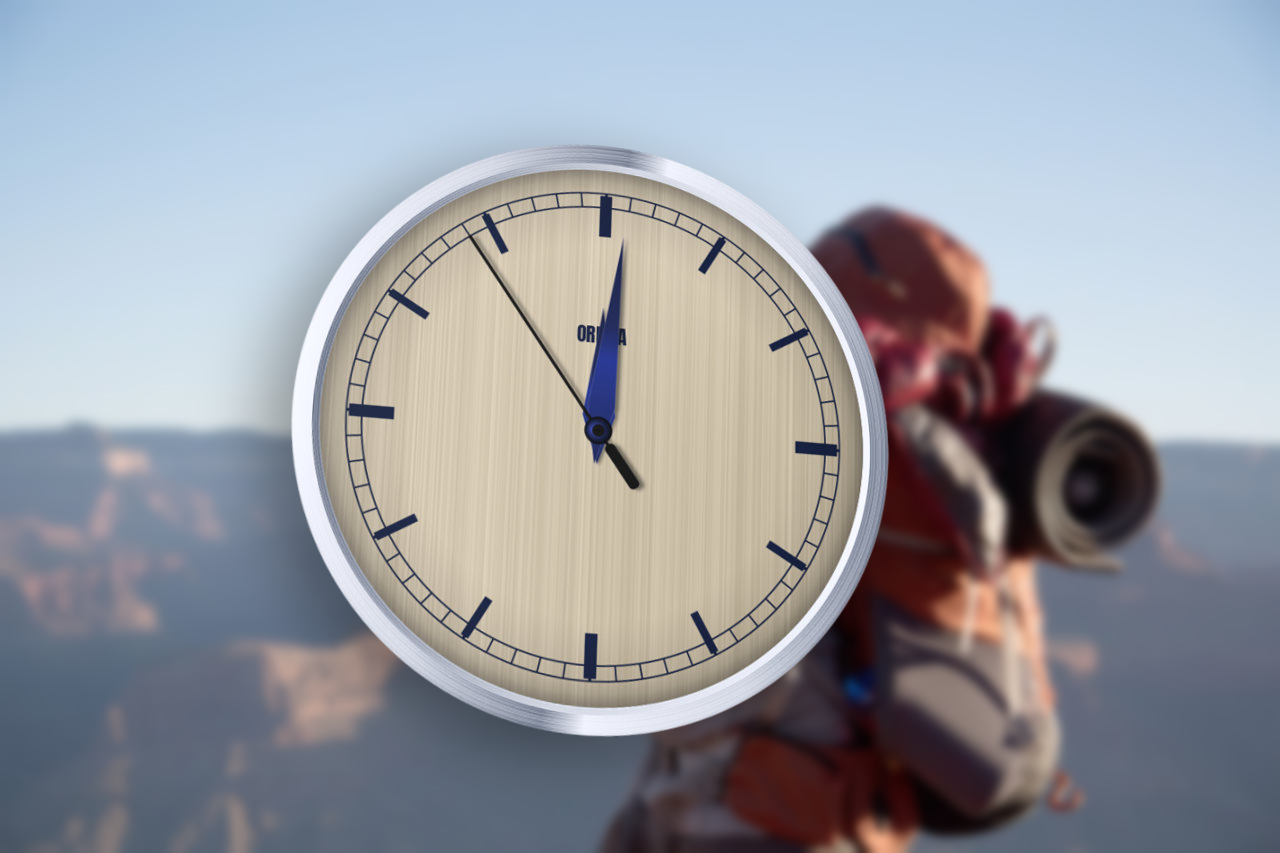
12,00,54
